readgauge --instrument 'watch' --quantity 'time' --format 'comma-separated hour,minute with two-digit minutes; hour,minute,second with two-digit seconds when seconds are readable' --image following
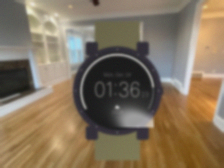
1,36
